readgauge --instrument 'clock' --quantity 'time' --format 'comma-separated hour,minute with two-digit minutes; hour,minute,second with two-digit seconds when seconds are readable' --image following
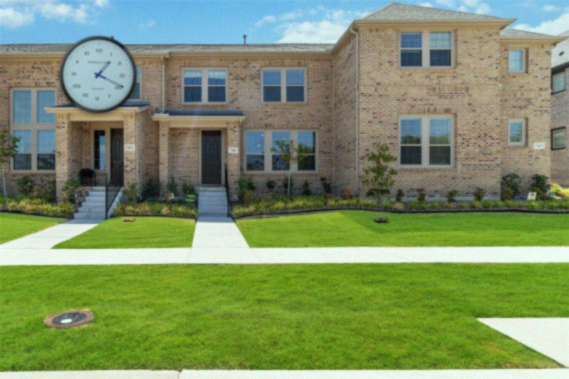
1,19
